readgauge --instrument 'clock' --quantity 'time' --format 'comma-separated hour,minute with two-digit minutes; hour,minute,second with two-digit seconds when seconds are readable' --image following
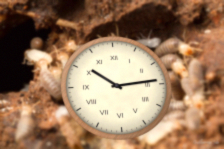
10,14
